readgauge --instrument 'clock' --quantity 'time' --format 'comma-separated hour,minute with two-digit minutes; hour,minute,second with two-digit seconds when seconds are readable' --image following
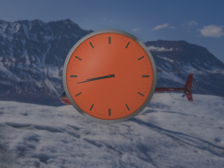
8,43
